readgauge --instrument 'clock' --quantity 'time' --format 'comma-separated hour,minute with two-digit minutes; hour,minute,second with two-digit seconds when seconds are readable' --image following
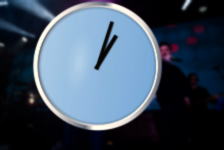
1,03
